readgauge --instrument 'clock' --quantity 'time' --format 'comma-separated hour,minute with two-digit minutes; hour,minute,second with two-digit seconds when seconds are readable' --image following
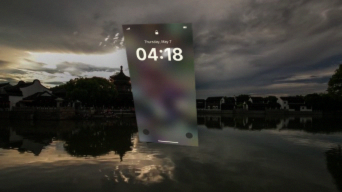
4,18
